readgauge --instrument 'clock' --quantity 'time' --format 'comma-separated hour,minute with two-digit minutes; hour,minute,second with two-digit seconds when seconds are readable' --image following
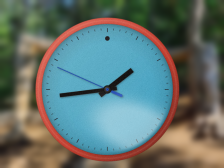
1,43,49
